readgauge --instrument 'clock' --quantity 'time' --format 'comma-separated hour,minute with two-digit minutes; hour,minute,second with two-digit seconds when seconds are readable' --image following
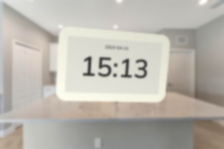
15,13
